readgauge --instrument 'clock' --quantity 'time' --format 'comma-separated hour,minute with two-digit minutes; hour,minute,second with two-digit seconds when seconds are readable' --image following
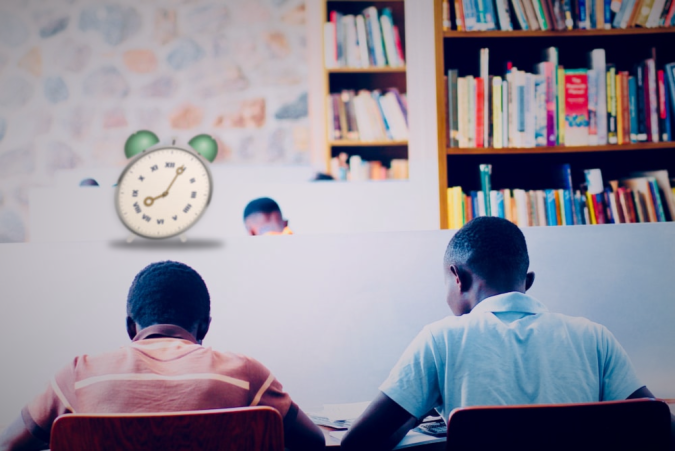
8,04
